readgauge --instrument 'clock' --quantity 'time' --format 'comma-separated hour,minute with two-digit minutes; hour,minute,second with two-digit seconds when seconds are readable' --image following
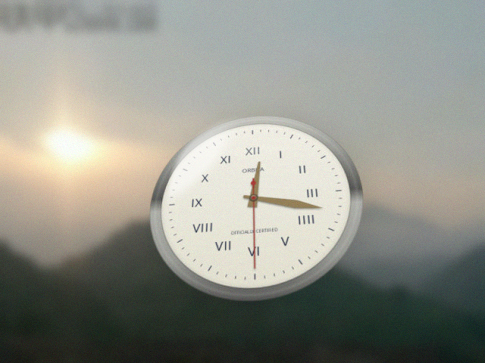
12,17,30
